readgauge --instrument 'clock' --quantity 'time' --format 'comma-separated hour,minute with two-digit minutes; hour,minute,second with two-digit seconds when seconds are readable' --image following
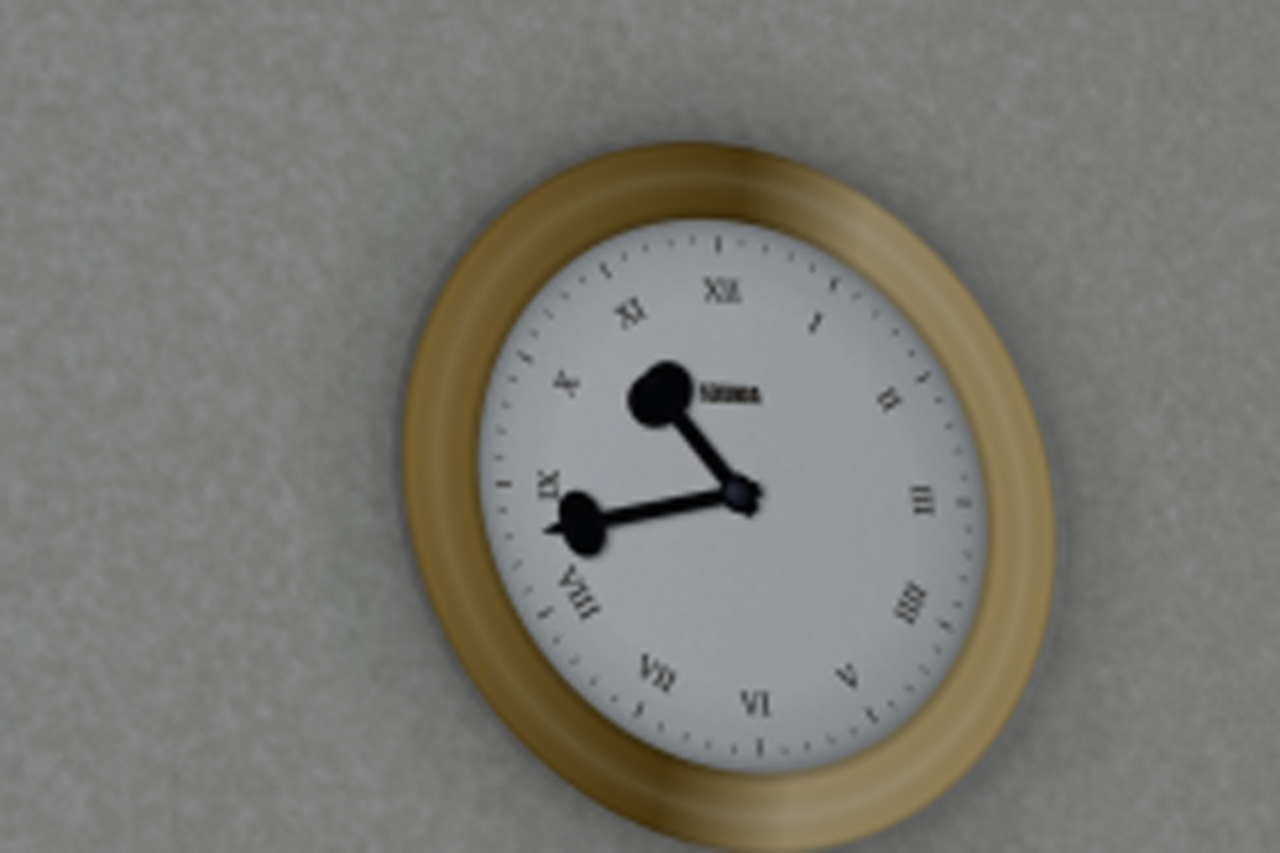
10,43
